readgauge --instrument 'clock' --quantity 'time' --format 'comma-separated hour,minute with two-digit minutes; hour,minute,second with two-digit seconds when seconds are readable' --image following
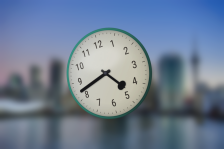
4,42
